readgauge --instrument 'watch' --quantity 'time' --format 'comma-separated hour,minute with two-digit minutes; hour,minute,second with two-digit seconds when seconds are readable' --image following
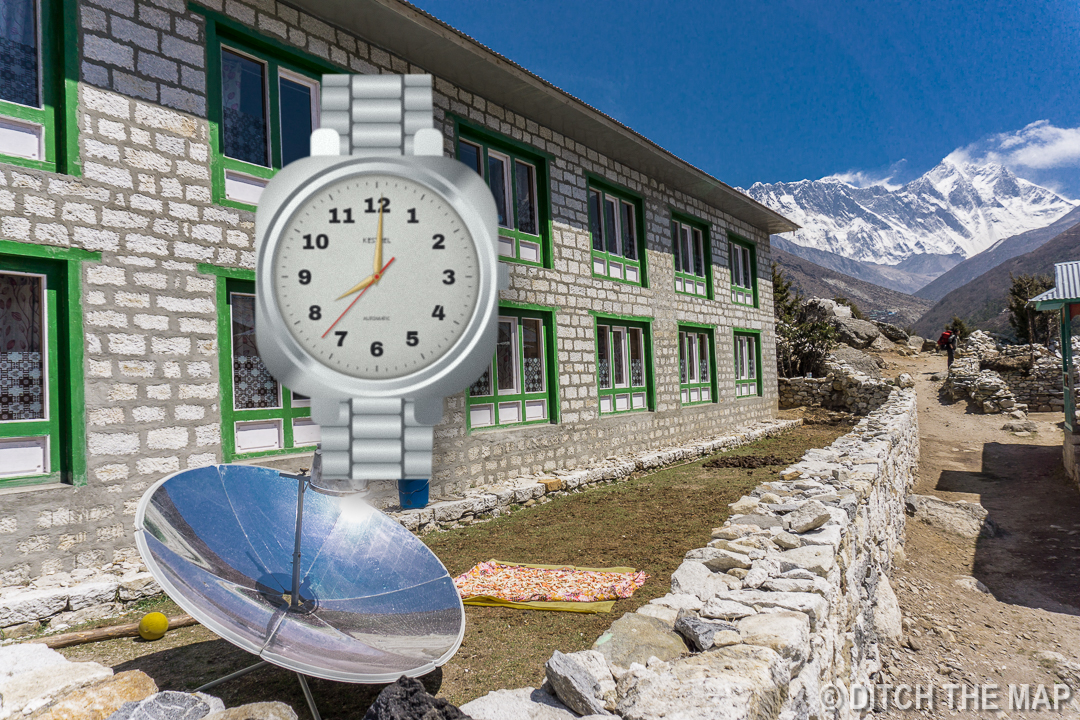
8,00,37
